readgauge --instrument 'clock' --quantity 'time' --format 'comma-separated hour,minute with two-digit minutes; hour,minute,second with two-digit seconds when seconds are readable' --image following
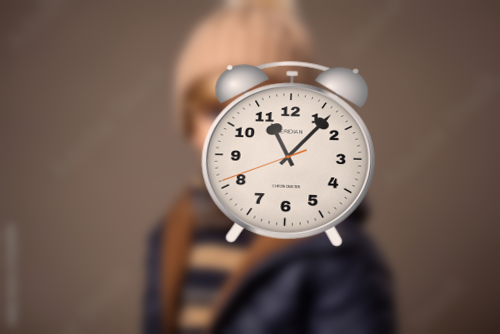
11,06,41
